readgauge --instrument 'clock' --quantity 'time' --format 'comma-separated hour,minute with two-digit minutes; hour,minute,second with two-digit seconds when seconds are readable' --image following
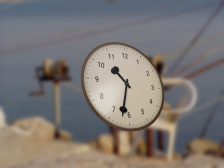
10,32
